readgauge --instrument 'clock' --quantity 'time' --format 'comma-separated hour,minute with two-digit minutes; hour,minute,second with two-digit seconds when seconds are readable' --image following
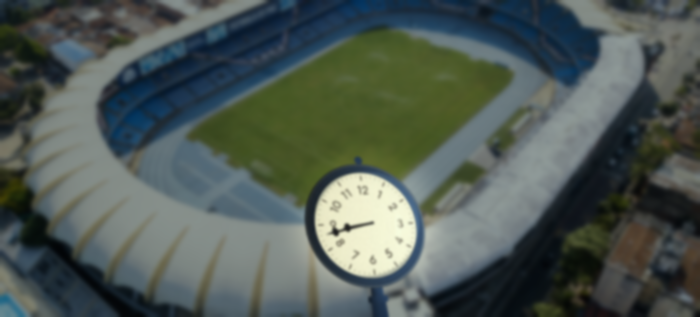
8,43
